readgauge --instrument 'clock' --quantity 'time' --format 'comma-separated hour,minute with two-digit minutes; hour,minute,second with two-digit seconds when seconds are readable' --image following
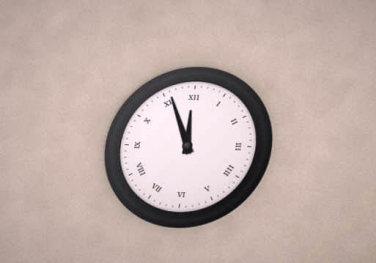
11,56
